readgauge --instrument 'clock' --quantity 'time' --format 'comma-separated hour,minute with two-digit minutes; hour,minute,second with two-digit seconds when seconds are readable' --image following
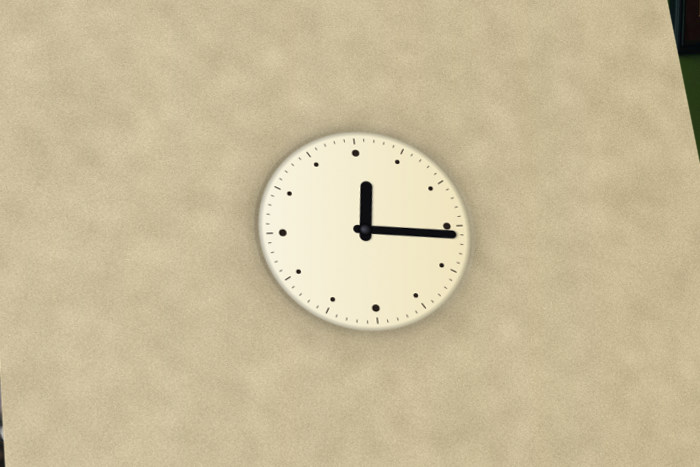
12,16
